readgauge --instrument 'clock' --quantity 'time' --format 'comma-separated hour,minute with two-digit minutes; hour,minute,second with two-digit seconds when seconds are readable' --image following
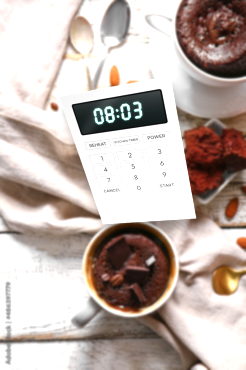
8,03
